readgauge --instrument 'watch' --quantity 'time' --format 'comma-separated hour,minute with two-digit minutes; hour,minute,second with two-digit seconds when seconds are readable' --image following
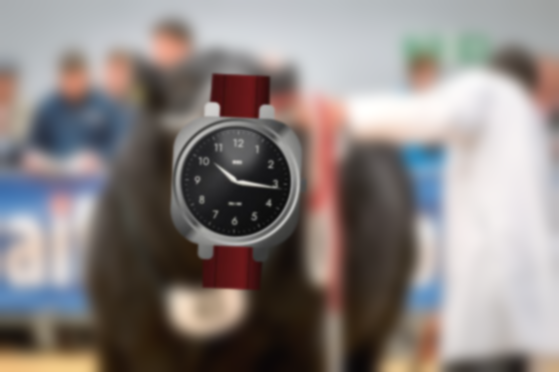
10,16
